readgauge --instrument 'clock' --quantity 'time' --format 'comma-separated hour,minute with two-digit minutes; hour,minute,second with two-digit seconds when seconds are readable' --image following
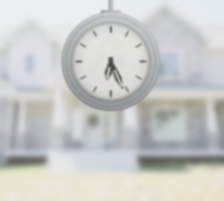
6,26
